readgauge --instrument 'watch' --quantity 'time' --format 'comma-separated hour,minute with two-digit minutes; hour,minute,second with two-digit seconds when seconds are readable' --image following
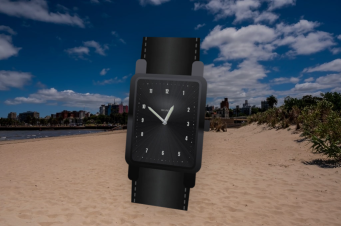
12,51
